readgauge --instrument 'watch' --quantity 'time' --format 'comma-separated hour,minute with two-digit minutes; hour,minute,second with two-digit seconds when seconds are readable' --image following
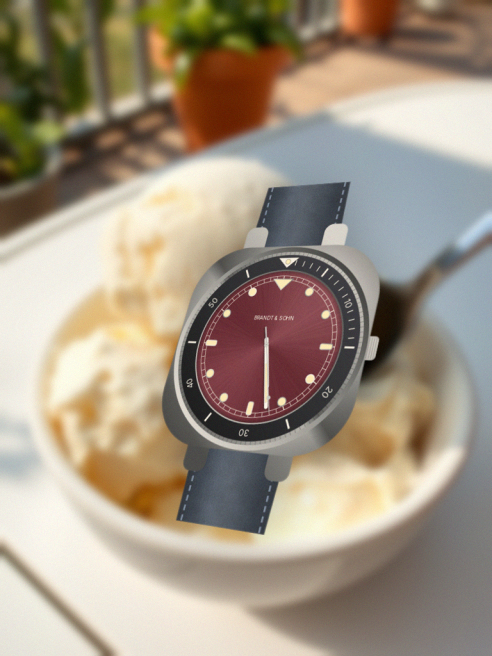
5,27,27
